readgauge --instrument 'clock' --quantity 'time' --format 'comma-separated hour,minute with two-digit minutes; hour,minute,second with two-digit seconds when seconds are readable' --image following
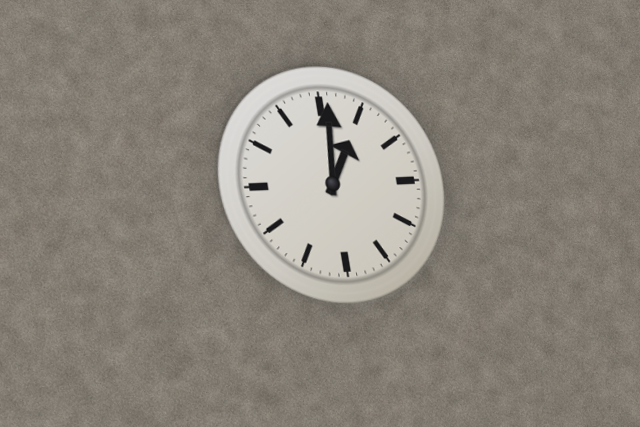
1,01
